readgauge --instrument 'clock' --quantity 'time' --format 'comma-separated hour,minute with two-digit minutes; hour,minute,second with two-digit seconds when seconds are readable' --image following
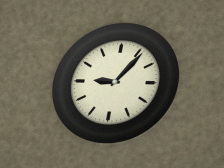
9,06
